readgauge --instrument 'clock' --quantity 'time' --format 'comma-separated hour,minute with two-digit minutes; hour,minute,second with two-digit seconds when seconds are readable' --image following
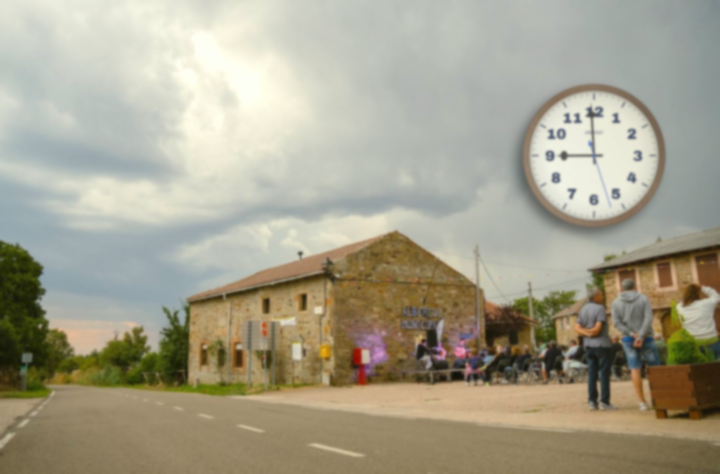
8,59,27
